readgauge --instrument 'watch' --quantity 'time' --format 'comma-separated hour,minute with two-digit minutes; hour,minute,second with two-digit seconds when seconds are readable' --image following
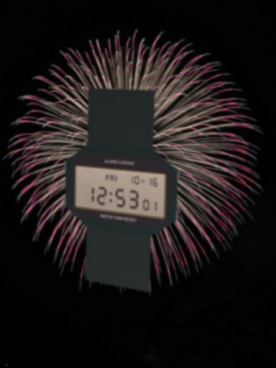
12,53,01
